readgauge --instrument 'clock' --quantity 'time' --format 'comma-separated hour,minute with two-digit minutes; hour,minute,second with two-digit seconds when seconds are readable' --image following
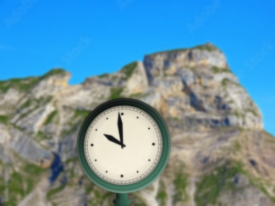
9,59
